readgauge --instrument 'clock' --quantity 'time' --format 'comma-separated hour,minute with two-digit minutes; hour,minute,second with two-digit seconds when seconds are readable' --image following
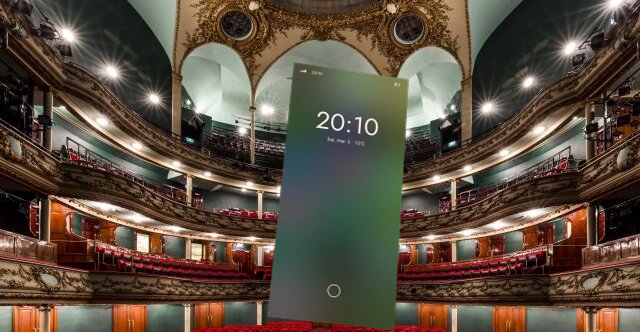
20,10
